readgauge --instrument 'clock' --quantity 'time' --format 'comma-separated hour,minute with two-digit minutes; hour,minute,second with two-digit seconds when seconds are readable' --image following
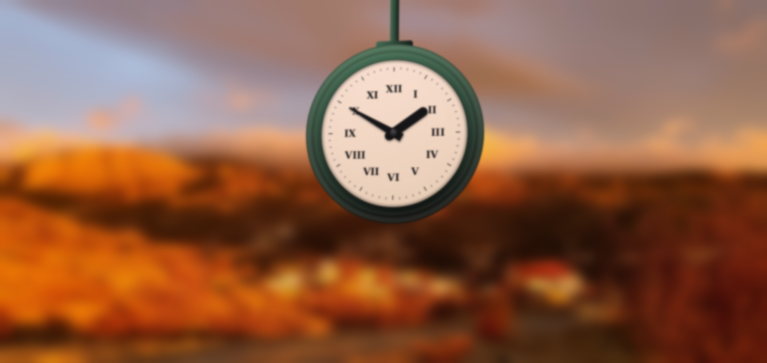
1,50
